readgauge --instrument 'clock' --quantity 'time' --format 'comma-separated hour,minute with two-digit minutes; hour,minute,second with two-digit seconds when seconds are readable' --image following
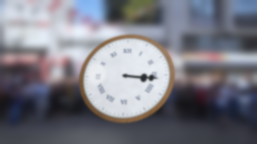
3,16
